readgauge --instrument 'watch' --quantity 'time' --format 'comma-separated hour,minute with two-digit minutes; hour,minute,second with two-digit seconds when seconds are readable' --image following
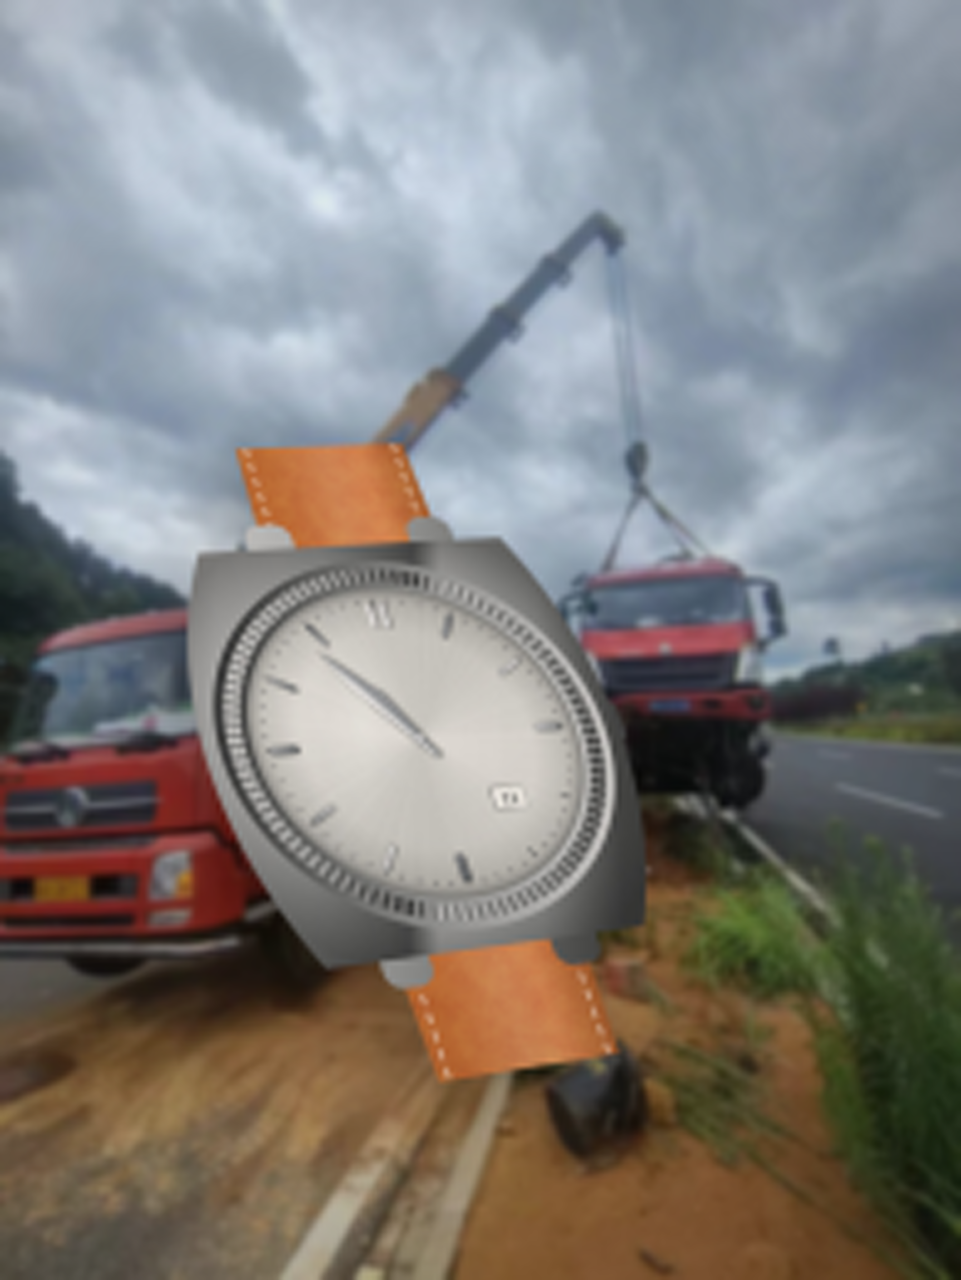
10,54
